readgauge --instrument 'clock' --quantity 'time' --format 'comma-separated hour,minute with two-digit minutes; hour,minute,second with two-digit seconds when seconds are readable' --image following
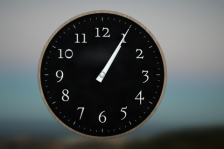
1,05
